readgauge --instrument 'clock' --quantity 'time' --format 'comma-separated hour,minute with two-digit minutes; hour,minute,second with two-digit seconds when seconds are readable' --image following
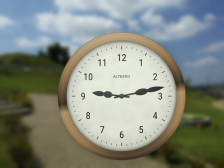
9,13
